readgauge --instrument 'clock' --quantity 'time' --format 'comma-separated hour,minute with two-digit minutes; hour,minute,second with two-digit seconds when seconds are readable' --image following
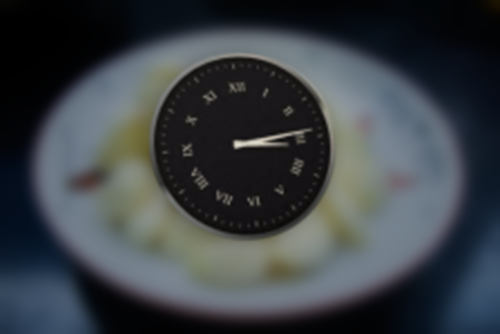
3,14
